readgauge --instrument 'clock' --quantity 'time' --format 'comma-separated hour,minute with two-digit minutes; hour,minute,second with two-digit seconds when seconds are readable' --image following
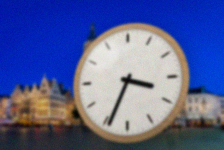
3,34
